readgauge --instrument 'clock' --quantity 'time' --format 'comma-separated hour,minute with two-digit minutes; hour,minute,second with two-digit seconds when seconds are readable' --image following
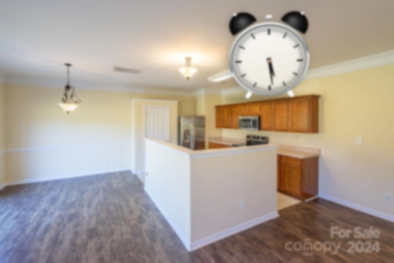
5,29
